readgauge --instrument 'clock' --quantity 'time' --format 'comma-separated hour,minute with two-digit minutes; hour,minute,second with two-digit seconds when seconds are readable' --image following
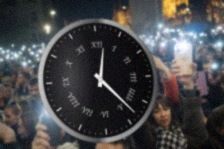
12,23
